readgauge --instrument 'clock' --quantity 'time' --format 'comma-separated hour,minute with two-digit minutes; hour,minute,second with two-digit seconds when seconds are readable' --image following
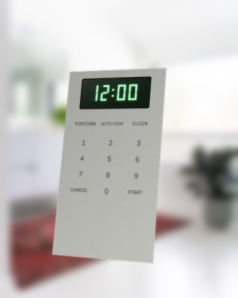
12,00
